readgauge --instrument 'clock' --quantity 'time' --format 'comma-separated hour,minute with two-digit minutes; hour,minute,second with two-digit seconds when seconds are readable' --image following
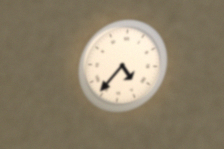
4,36
